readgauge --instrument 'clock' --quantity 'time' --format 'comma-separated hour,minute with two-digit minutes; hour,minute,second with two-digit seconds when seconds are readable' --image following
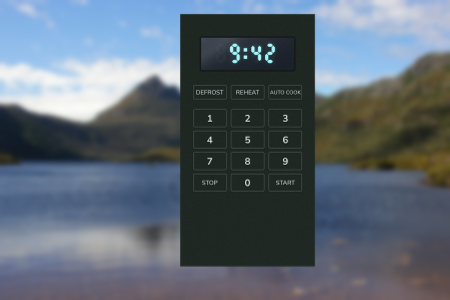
9,42
